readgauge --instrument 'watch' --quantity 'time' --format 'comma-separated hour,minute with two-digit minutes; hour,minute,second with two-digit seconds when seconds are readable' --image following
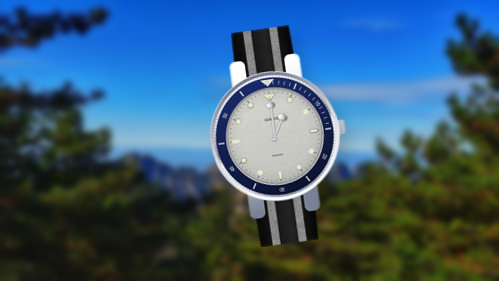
1,00
